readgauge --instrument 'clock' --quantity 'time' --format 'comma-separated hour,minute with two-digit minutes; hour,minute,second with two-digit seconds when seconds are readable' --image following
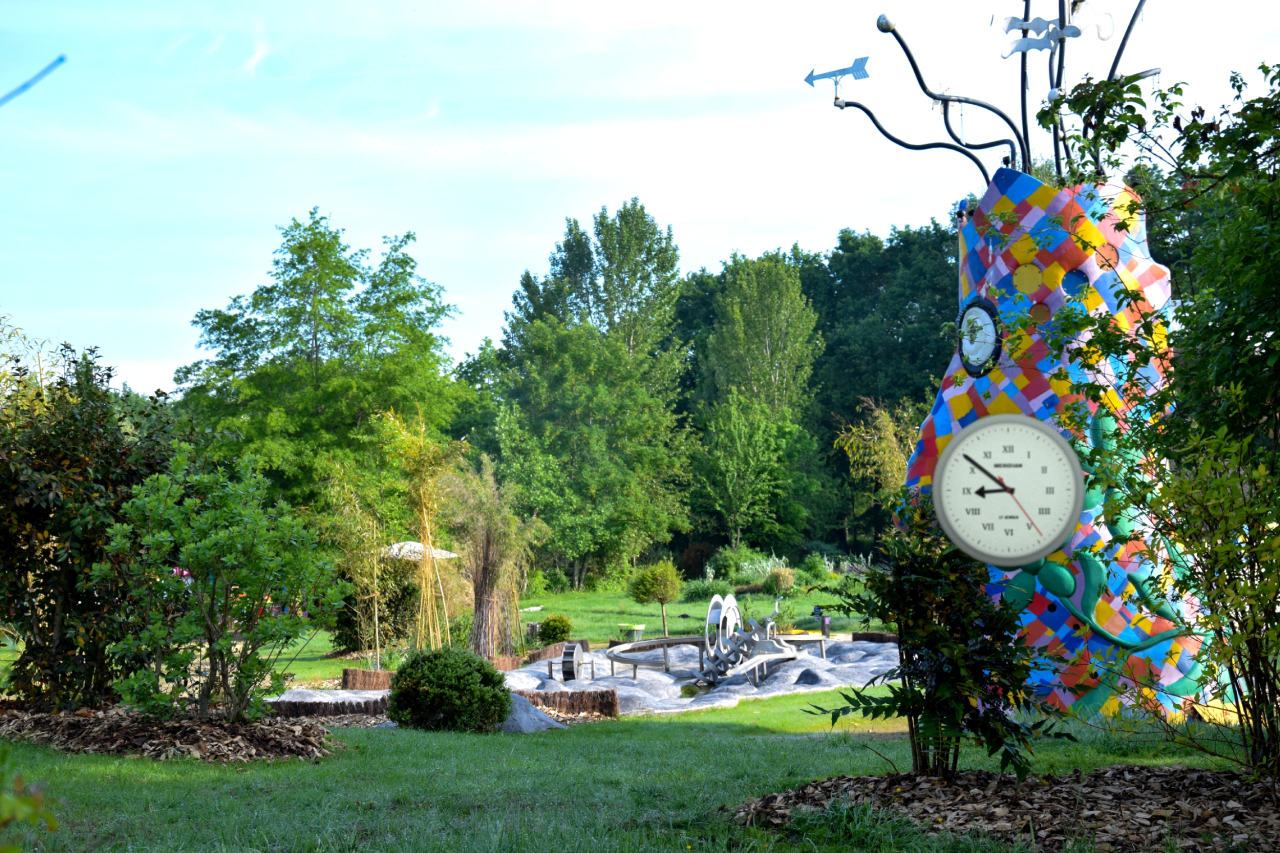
8,51,24
